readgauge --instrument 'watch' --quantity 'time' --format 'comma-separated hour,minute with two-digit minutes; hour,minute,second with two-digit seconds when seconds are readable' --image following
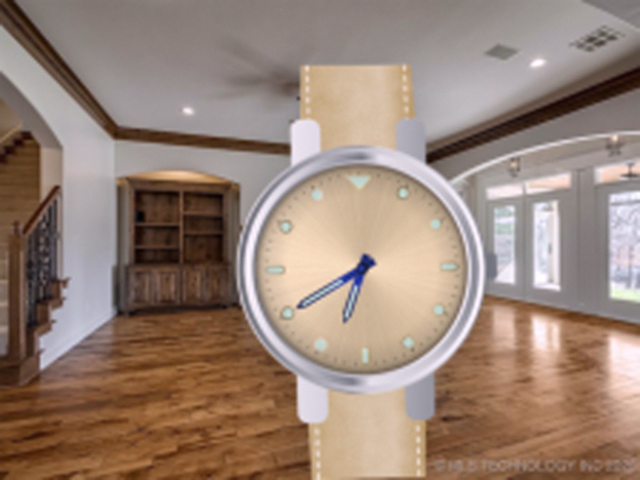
6,40
